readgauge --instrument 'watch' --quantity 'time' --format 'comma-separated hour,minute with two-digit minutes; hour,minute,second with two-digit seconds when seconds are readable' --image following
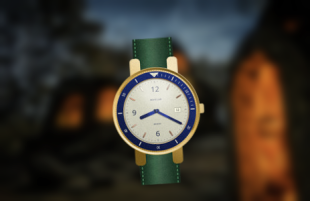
8,20
